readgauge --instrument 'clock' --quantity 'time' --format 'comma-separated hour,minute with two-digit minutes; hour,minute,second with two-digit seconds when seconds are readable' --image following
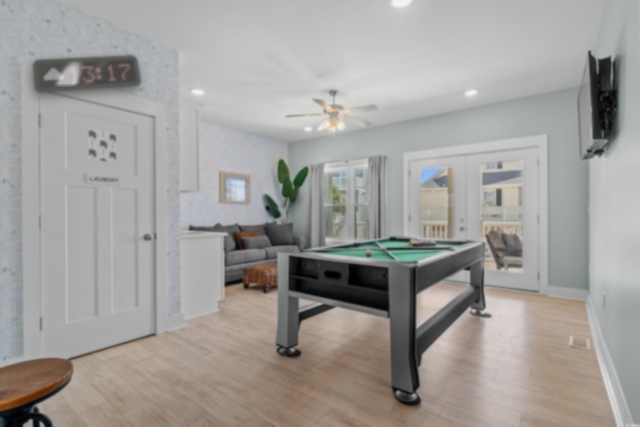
13,17
